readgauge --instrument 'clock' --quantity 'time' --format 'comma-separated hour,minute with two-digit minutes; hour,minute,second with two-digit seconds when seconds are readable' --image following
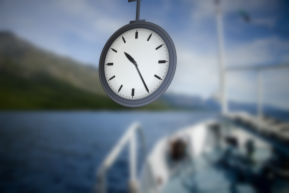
10,25
